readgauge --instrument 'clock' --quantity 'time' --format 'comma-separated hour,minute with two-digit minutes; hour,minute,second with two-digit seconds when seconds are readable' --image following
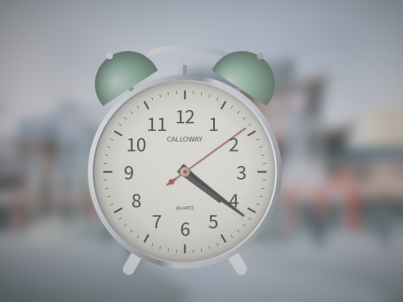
4,21,09
